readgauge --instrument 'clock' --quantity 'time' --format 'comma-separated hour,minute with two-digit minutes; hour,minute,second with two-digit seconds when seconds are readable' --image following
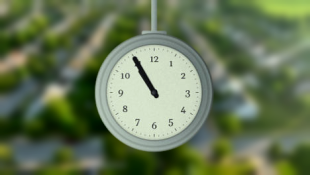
10,55
